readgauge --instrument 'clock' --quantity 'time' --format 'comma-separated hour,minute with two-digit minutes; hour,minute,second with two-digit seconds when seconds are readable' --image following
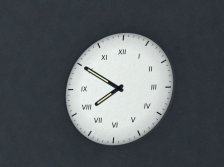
7,50
